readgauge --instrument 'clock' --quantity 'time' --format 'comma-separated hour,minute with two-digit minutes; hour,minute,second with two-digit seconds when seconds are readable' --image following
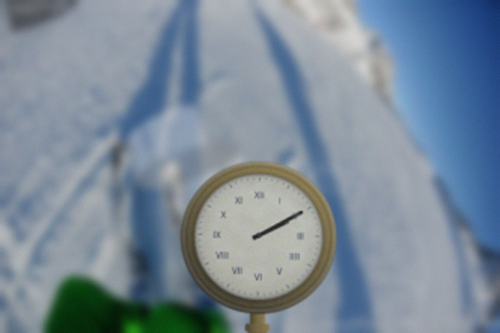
2,10
